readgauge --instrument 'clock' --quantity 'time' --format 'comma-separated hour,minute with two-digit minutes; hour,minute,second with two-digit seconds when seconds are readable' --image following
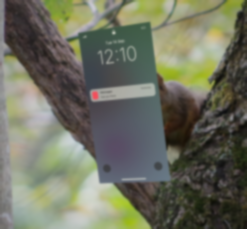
12,10
